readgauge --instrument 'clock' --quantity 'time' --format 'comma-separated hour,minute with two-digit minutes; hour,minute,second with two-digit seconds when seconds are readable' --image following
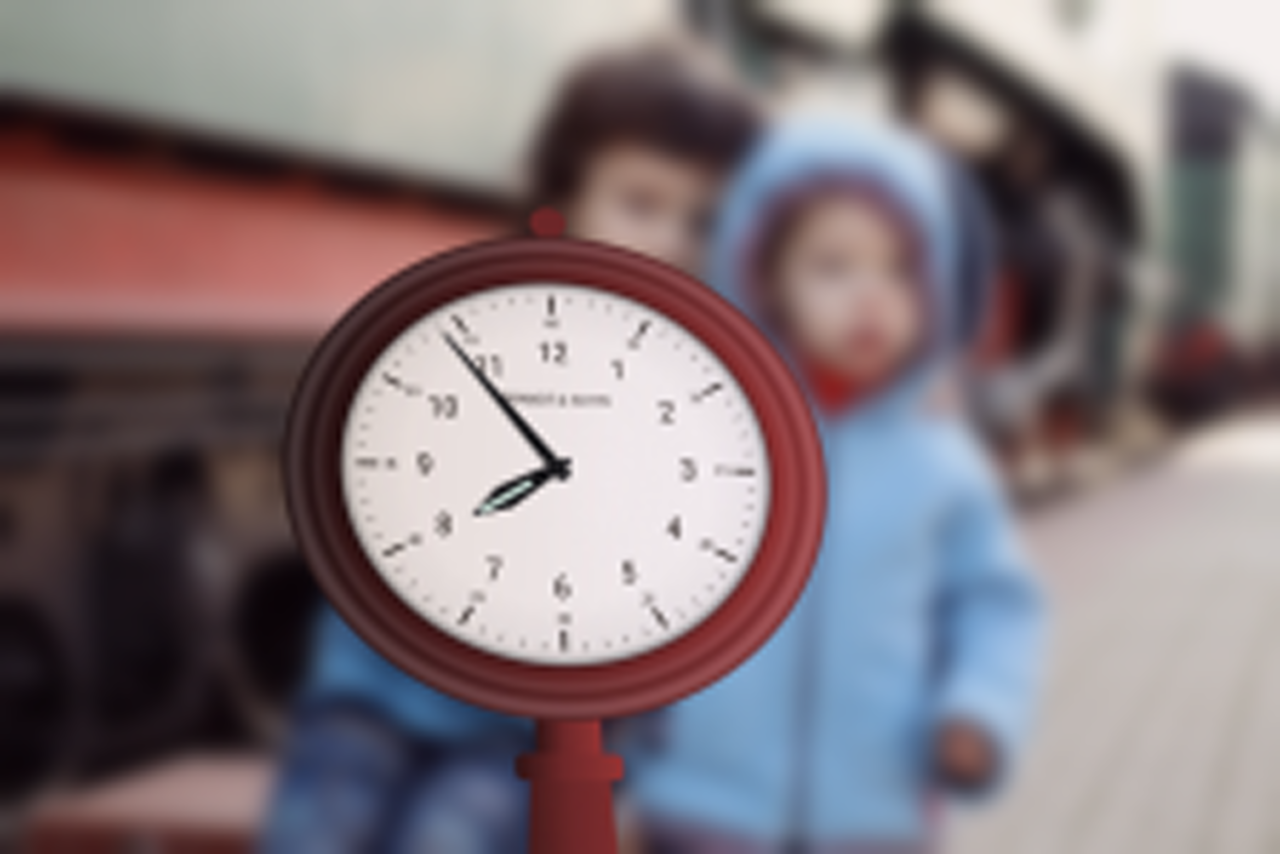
7,54
